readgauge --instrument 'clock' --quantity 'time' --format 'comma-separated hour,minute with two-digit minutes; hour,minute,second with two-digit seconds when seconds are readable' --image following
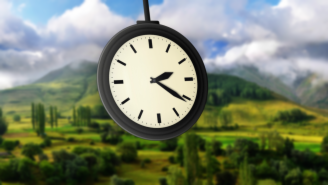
2,21
